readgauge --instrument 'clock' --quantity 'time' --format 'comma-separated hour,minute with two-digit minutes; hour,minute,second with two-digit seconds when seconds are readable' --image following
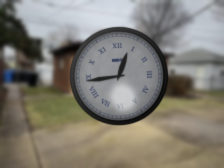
12,44
